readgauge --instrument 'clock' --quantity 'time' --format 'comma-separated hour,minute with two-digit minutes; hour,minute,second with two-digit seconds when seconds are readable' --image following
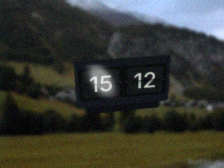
15,12
